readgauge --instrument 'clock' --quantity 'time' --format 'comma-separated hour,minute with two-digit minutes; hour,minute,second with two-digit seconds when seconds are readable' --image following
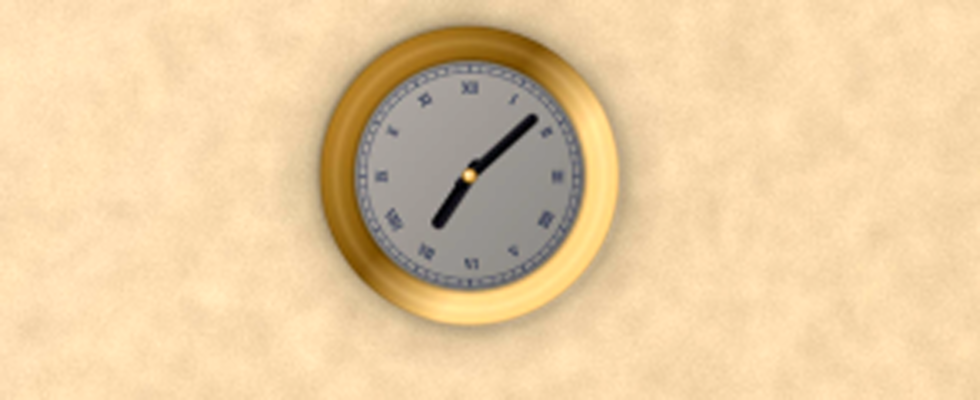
7,08
